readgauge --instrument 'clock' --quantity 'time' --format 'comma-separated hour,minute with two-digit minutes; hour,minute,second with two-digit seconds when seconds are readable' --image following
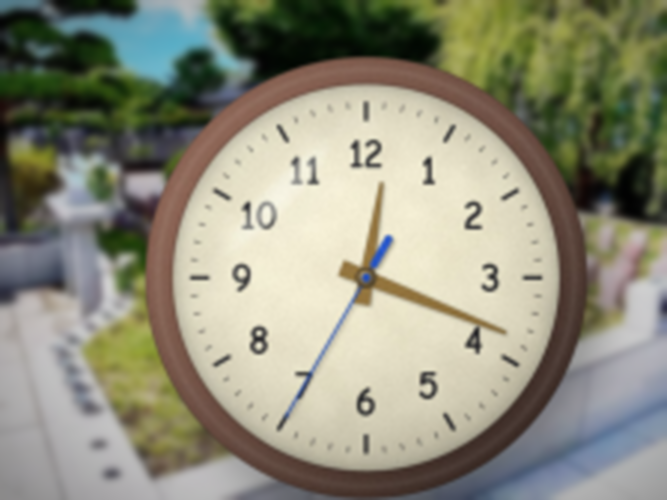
12,18,35
